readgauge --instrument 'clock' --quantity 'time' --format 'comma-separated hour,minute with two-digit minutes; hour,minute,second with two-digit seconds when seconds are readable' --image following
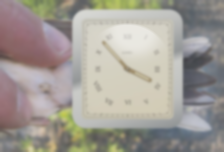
3,53
